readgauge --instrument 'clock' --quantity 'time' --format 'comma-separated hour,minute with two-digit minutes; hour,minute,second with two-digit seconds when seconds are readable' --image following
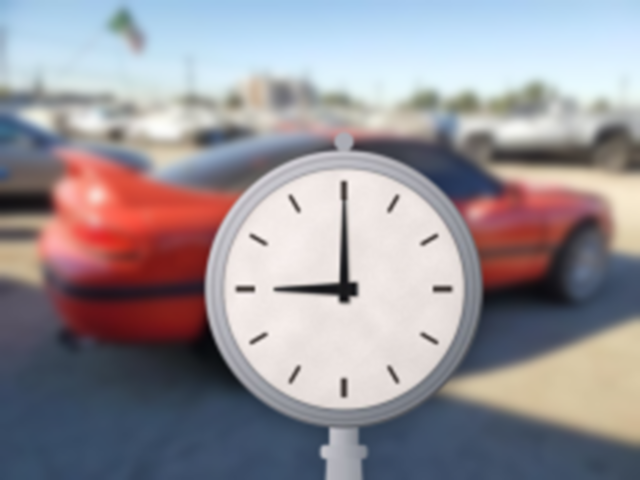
9,00
